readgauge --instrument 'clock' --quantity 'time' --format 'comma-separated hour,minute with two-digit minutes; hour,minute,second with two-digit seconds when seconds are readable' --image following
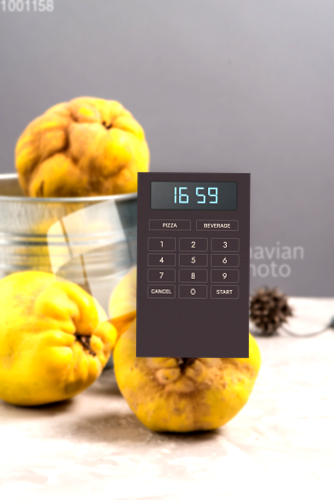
16,59
